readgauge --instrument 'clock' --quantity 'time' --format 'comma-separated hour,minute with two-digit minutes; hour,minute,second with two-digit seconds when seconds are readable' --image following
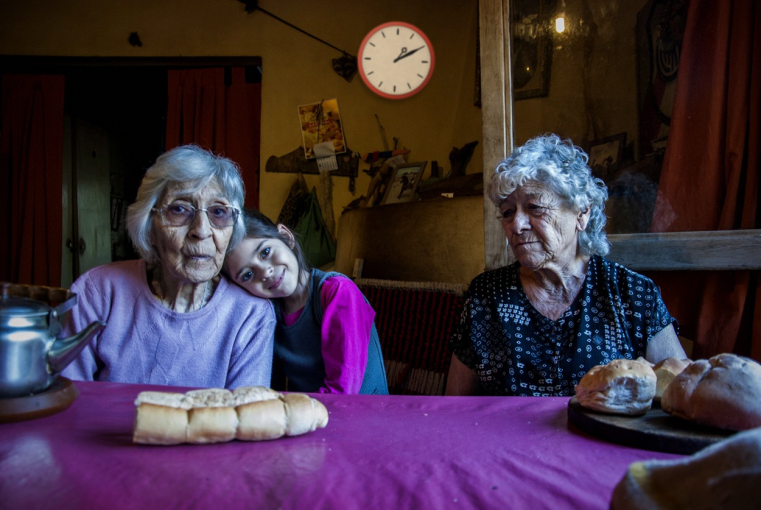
1,10
